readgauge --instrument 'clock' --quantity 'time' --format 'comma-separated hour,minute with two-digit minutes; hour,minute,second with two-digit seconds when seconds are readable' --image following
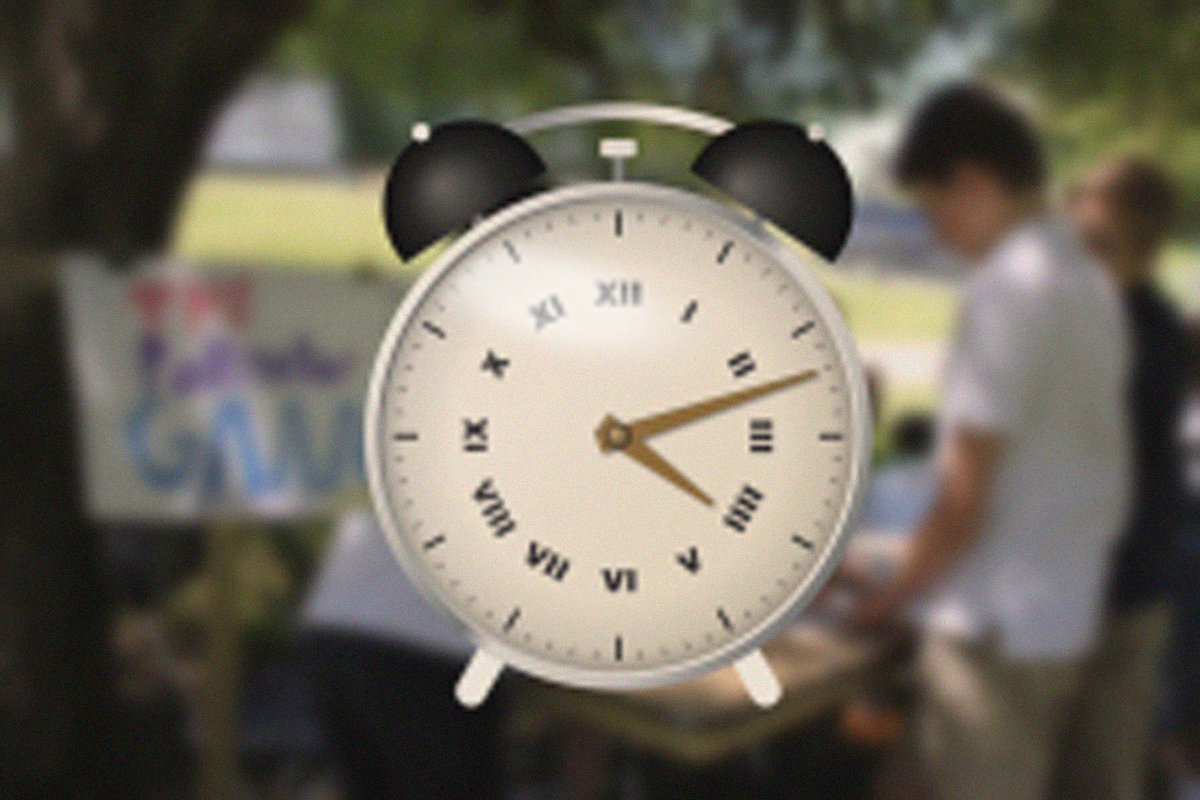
4,12
